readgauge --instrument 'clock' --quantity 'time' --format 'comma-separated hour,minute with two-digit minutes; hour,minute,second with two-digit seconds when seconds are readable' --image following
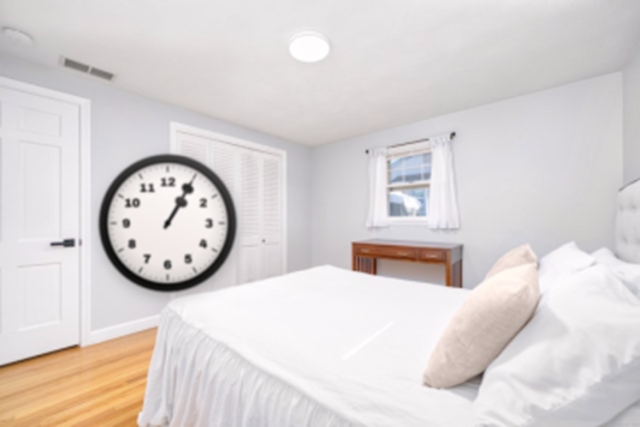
1,05
